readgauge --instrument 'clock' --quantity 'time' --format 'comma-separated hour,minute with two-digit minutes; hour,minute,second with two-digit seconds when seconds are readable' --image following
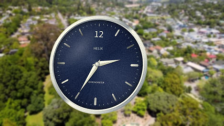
2,35
